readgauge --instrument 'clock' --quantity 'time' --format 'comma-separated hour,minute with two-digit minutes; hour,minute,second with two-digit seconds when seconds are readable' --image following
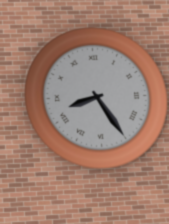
8,25
